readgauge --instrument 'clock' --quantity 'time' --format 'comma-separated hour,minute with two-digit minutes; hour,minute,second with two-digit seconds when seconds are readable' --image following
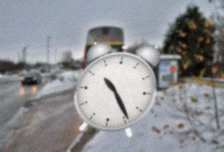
10,24
